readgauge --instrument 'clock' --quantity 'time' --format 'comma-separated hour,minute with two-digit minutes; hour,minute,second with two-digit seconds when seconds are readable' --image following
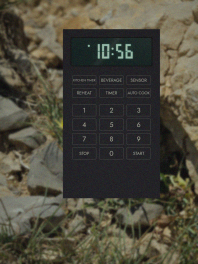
10,56
